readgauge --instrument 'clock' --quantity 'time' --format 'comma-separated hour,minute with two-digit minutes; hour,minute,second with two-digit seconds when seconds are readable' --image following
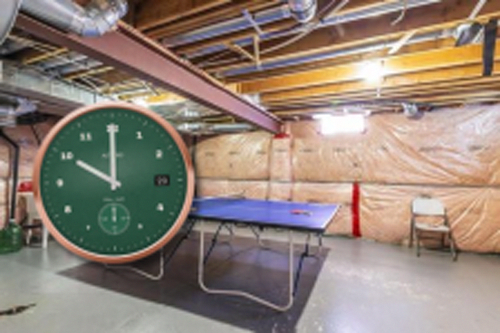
10,00
